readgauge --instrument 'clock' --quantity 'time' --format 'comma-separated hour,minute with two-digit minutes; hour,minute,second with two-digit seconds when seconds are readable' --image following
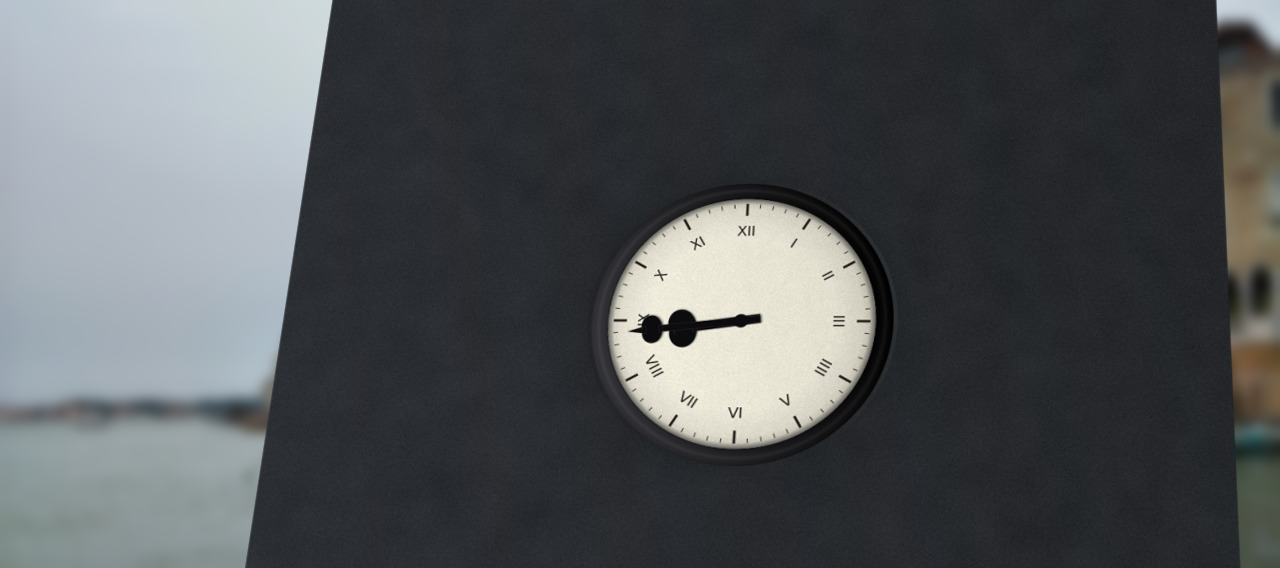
8,44
